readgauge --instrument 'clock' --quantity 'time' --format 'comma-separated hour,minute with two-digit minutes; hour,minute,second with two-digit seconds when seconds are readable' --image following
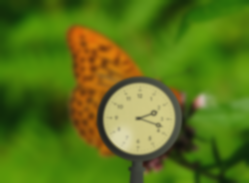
2,18
